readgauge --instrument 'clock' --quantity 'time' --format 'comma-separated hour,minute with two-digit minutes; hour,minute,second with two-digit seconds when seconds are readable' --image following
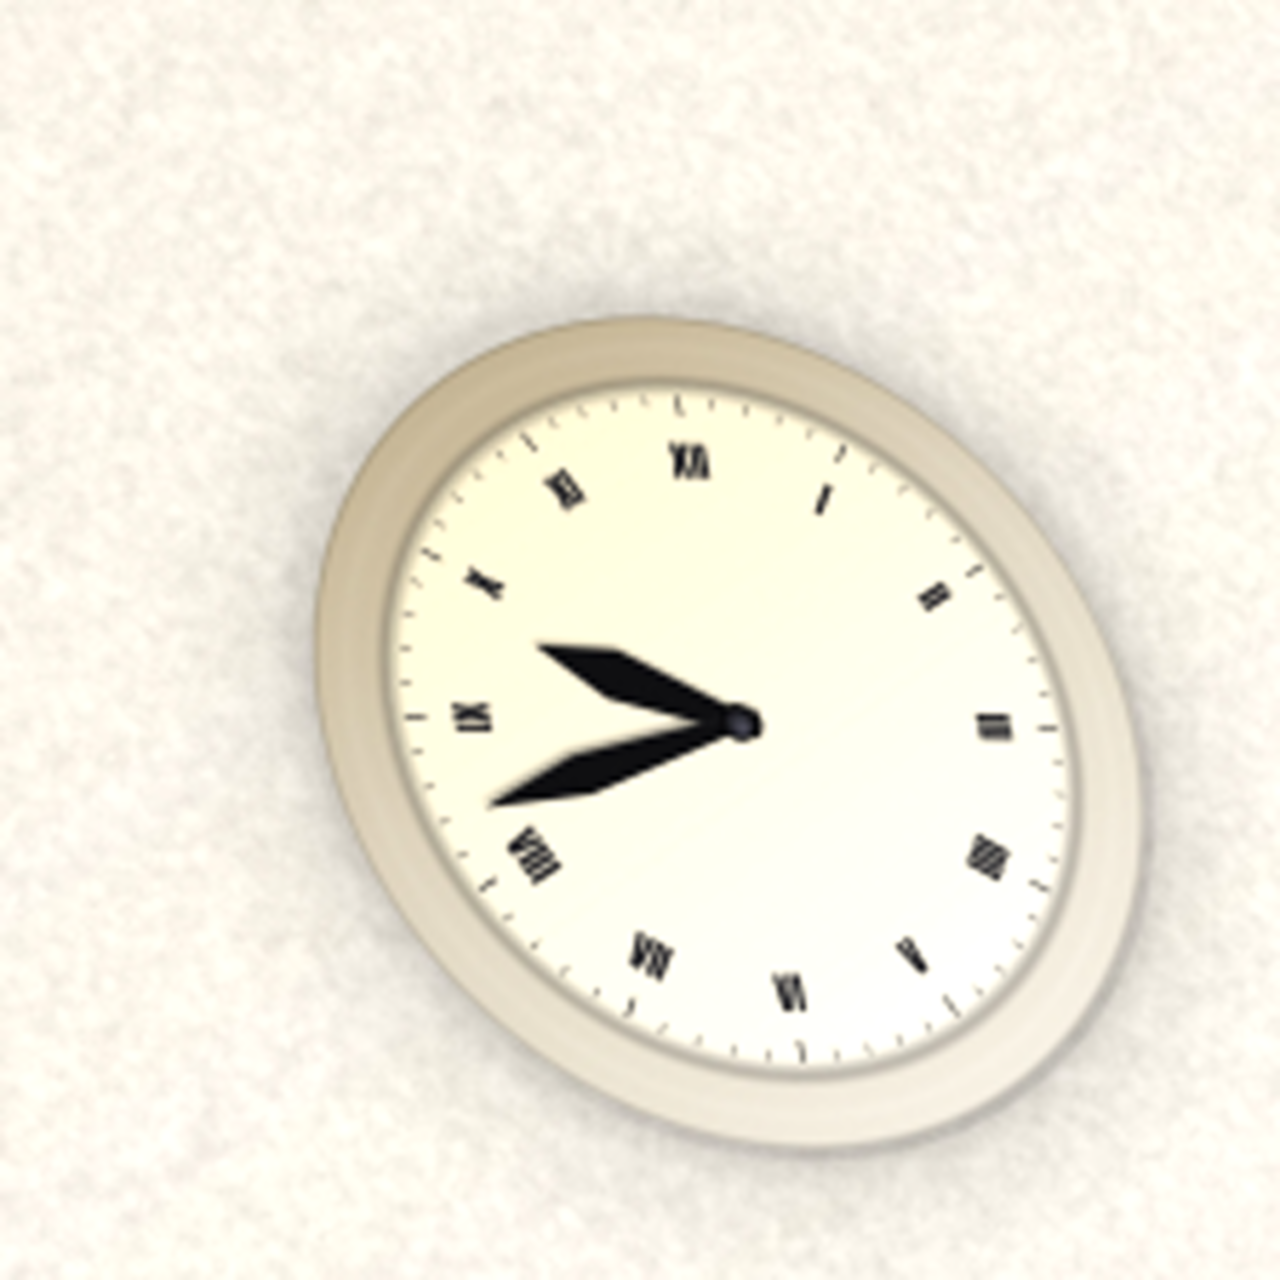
9,42
